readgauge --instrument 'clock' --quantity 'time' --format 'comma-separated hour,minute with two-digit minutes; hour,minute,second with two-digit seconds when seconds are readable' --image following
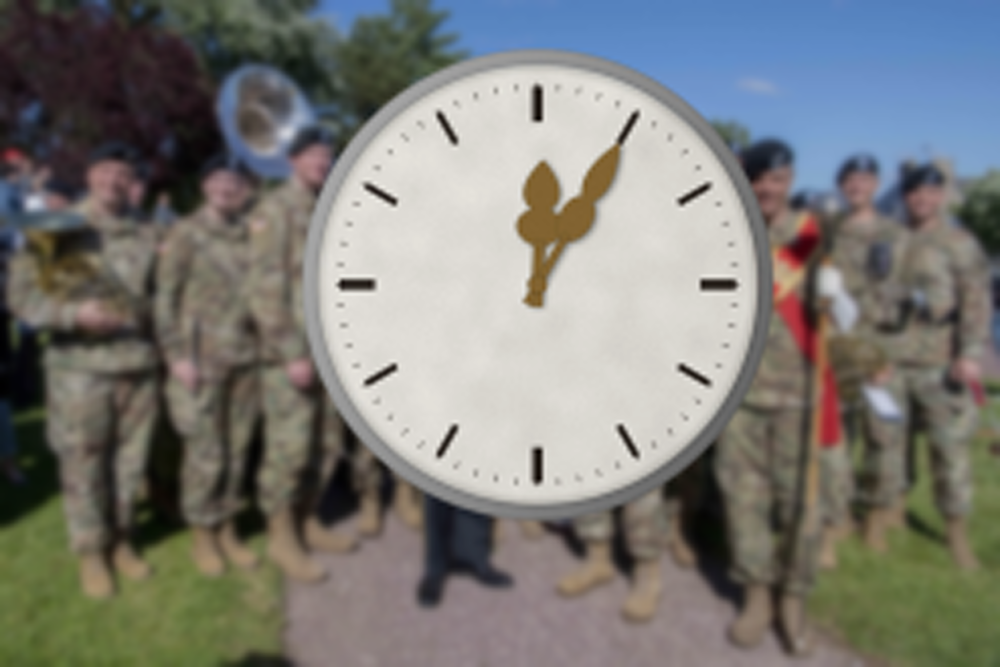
12,05
